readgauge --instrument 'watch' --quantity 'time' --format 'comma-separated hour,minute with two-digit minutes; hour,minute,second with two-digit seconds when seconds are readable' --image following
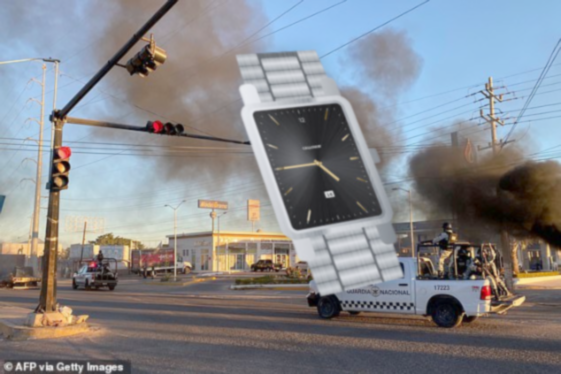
4,45
